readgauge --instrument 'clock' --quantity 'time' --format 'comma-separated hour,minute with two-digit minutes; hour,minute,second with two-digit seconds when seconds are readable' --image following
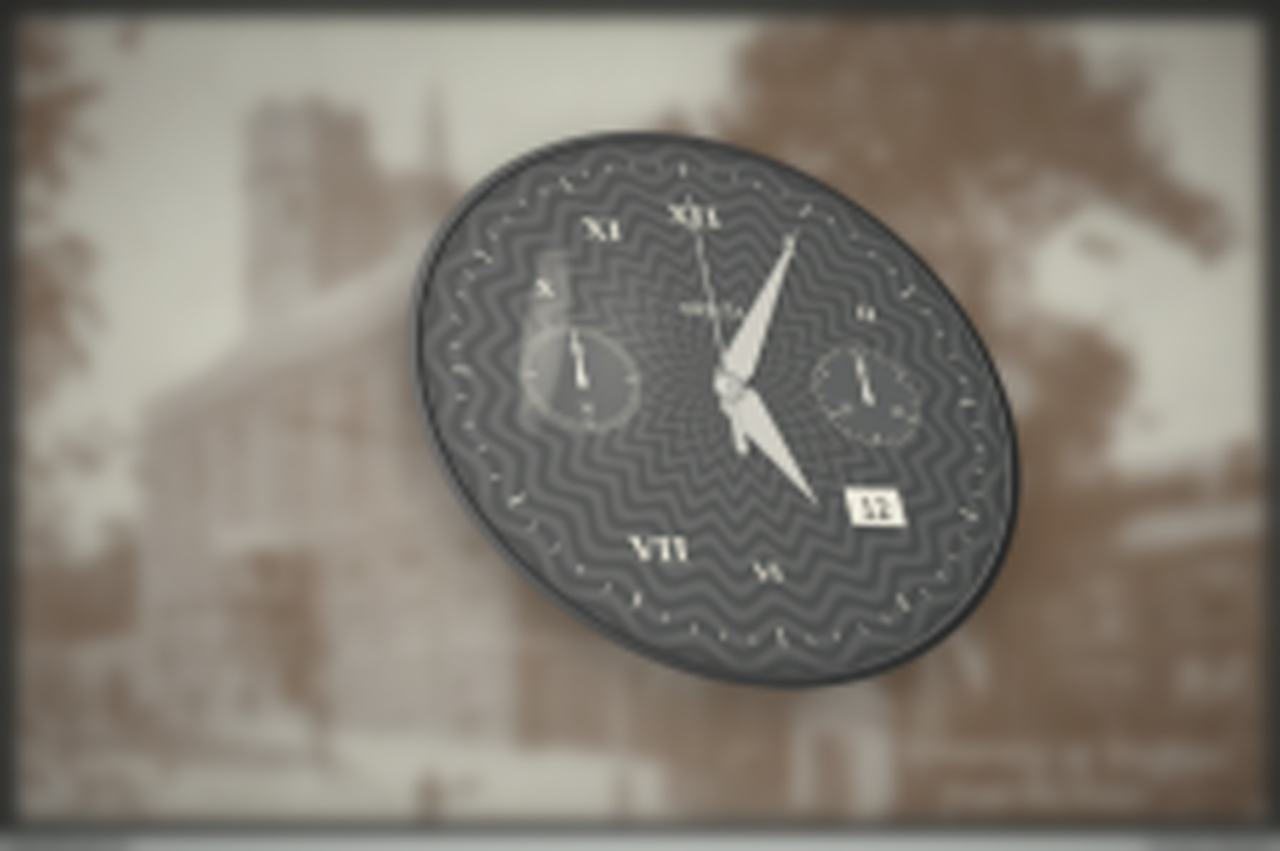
5,05
